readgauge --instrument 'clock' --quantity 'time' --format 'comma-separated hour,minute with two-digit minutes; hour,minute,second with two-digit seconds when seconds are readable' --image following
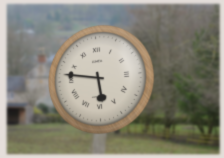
5,47
